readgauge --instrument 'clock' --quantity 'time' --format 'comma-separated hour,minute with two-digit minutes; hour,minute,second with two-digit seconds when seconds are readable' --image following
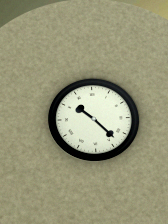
10,23
